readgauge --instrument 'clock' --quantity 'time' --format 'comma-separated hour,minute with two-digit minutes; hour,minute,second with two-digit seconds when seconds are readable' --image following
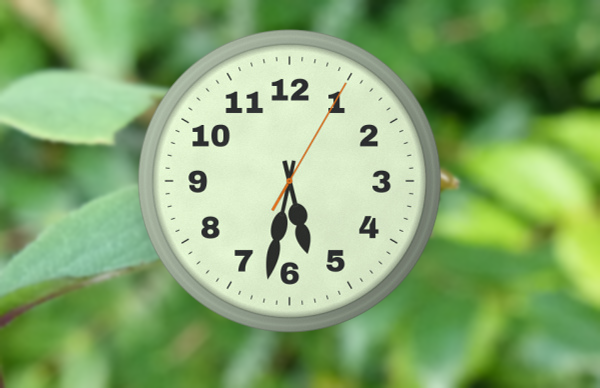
5,32,05
